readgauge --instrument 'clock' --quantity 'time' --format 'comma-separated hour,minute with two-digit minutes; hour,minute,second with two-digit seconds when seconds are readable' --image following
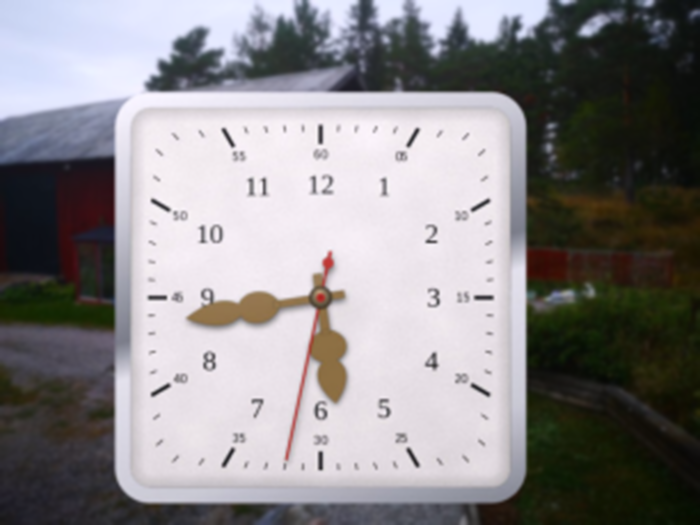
5,43,32
